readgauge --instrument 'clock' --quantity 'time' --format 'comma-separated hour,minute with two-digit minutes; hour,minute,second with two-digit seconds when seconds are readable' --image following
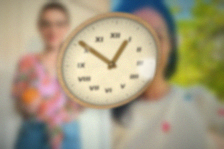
12,51
